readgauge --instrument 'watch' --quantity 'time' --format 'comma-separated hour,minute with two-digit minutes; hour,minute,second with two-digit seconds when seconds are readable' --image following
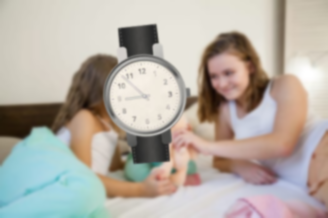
8,53
